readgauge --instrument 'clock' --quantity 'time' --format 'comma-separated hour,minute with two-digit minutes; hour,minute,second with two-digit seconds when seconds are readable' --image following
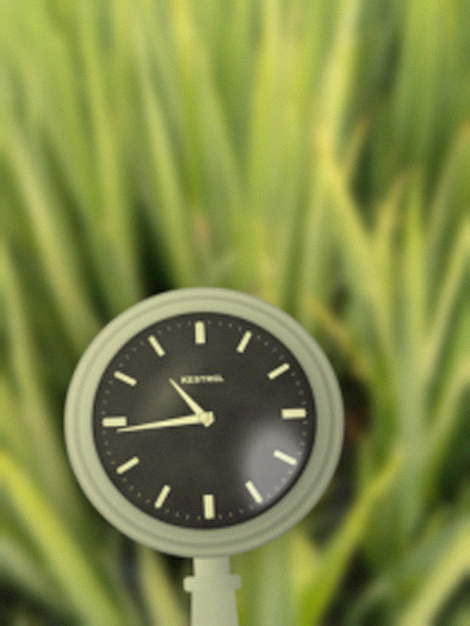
10,44
